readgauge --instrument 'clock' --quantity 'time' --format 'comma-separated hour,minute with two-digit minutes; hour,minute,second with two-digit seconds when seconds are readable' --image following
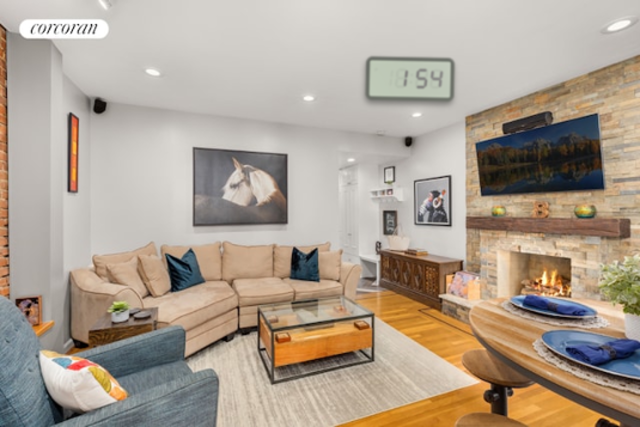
1,54
